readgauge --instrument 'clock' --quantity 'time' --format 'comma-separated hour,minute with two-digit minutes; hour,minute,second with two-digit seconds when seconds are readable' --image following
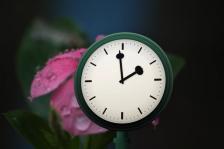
1,59
